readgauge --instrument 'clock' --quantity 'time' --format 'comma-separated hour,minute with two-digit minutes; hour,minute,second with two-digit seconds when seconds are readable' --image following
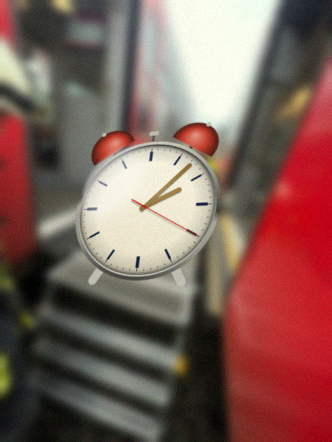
2,07,20
